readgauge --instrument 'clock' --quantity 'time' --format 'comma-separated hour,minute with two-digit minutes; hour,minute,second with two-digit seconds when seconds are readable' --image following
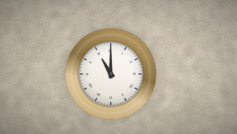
11,00
